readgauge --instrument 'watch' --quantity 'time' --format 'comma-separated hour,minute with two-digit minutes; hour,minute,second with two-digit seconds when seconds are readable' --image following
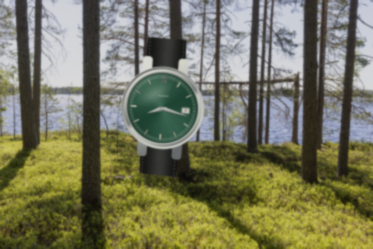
8,17
